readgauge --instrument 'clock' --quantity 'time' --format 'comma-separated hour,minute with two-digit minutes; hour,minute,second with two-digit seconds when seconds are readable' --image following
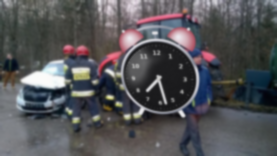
7,28
